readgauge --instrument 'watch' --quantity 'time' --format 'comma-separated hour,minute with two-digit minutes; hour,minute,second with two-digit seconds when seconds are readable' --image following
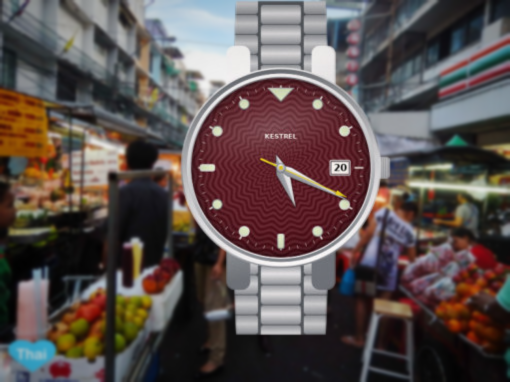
5,19,19
